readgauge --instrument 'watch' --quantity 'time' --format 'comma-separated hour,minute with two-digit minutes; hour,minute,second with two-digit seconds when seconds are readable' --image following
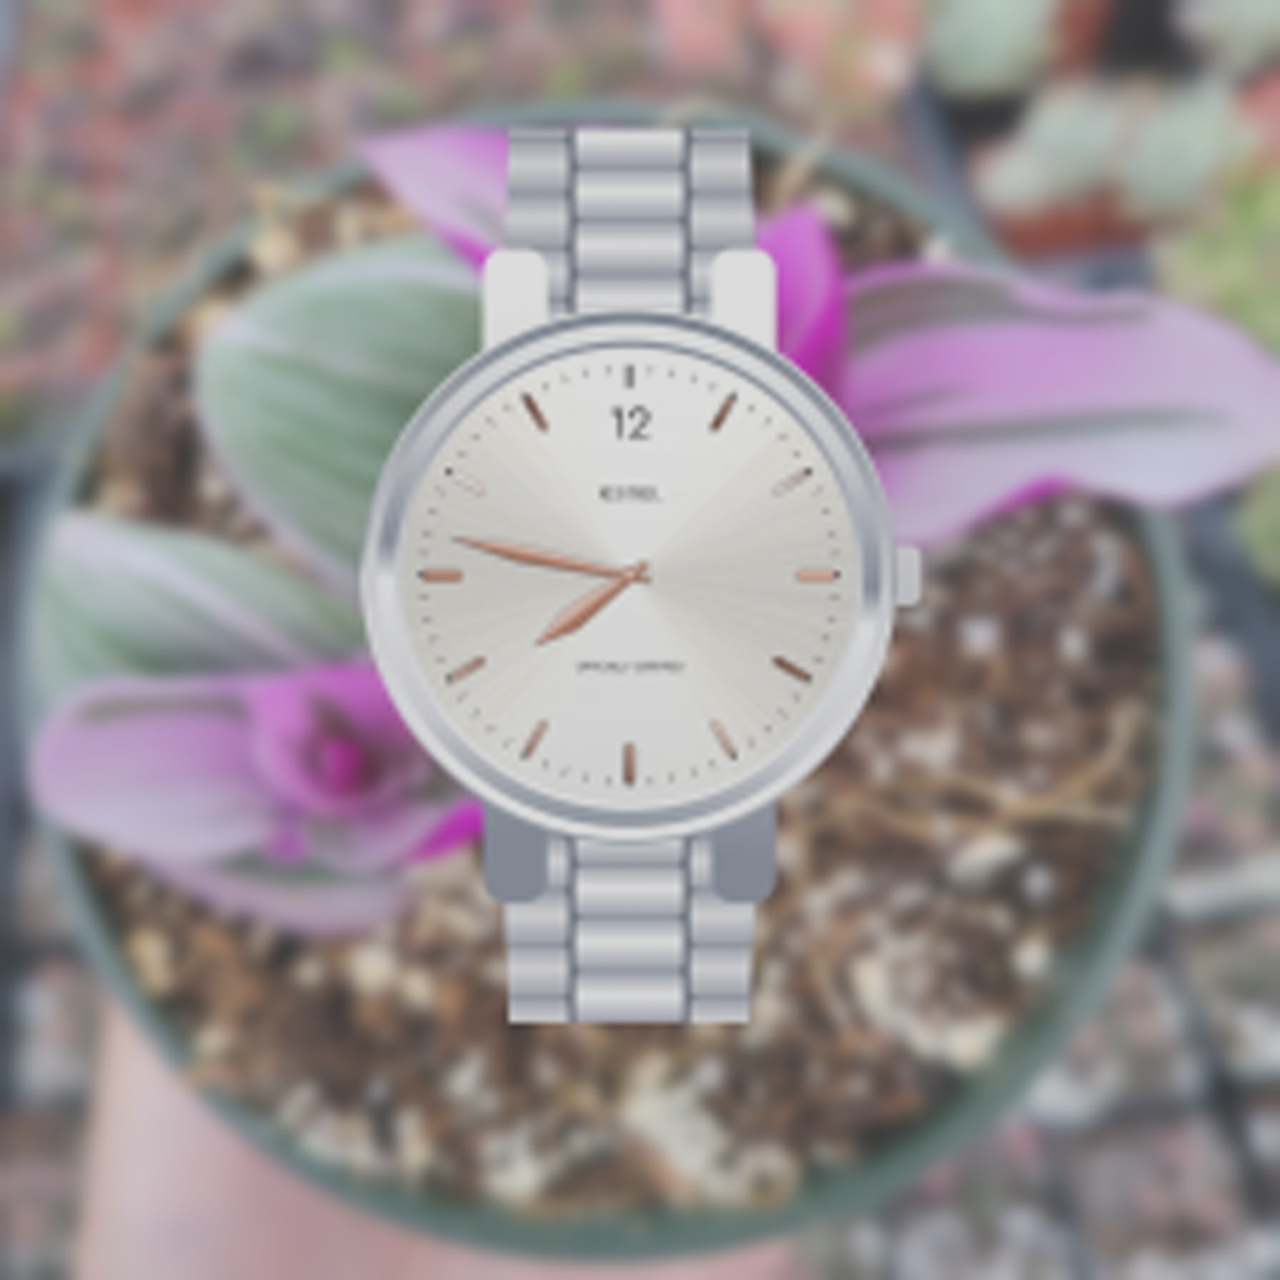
7,47
